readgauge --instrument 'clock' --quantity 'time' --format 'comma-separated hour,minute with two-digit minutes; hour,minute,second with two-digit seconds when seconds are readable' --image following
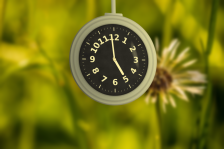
4,59
